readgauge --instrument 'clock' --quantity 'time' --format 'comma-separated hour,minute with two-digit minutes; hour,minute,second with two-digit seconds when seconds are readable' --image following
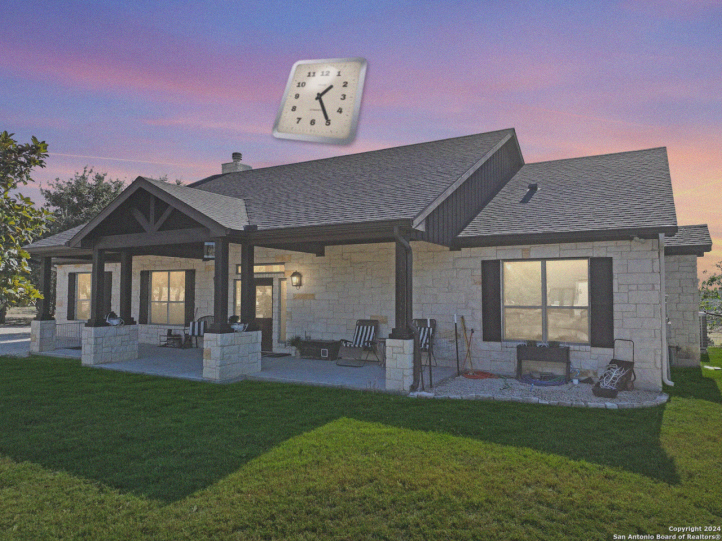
1,25
